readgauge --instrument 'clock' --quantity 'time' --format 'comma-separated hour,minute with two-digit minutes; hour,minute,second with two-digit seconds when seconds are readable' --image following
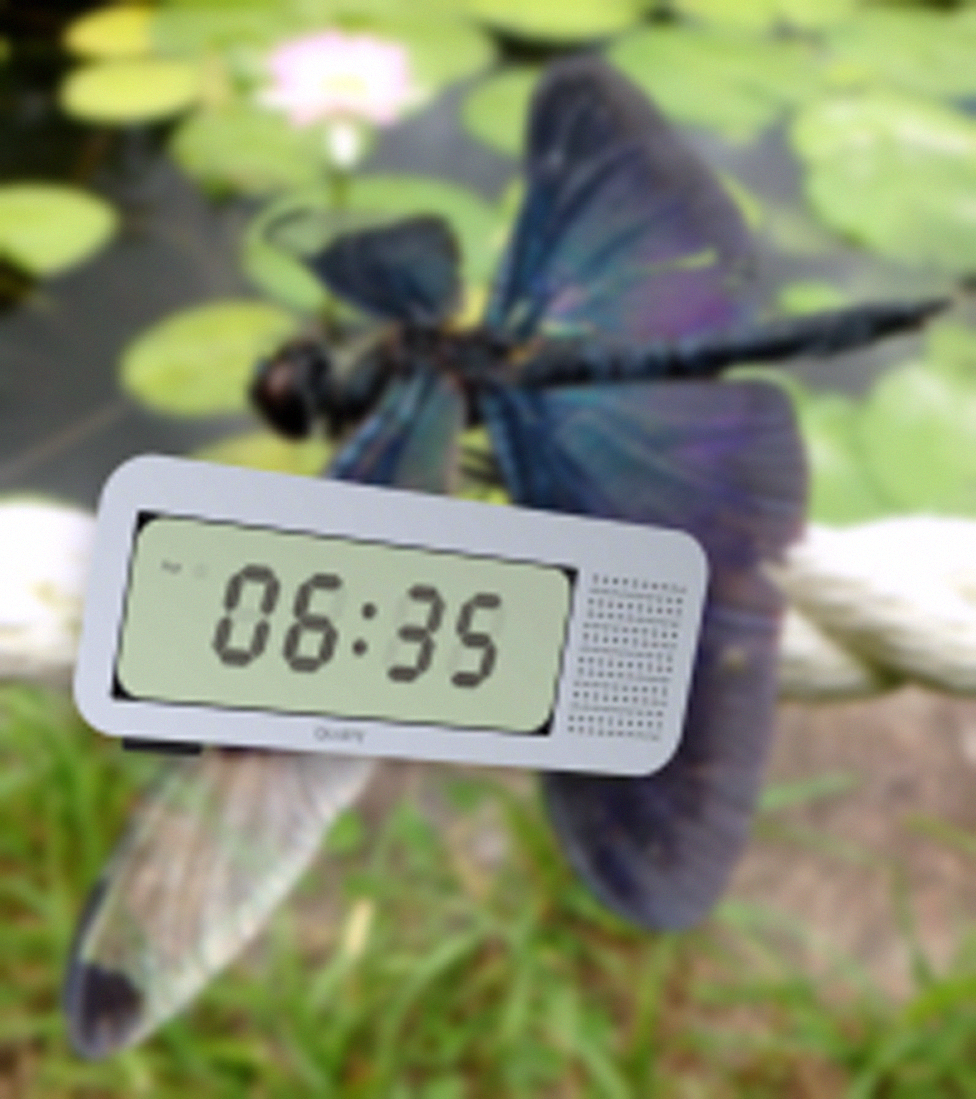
6,35
